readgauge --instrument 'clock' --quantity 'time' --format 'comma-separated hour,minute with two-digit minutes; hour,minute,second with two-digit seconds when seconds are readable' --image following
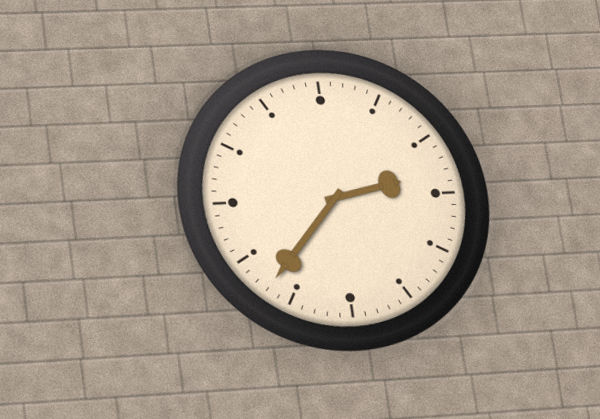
2,37
